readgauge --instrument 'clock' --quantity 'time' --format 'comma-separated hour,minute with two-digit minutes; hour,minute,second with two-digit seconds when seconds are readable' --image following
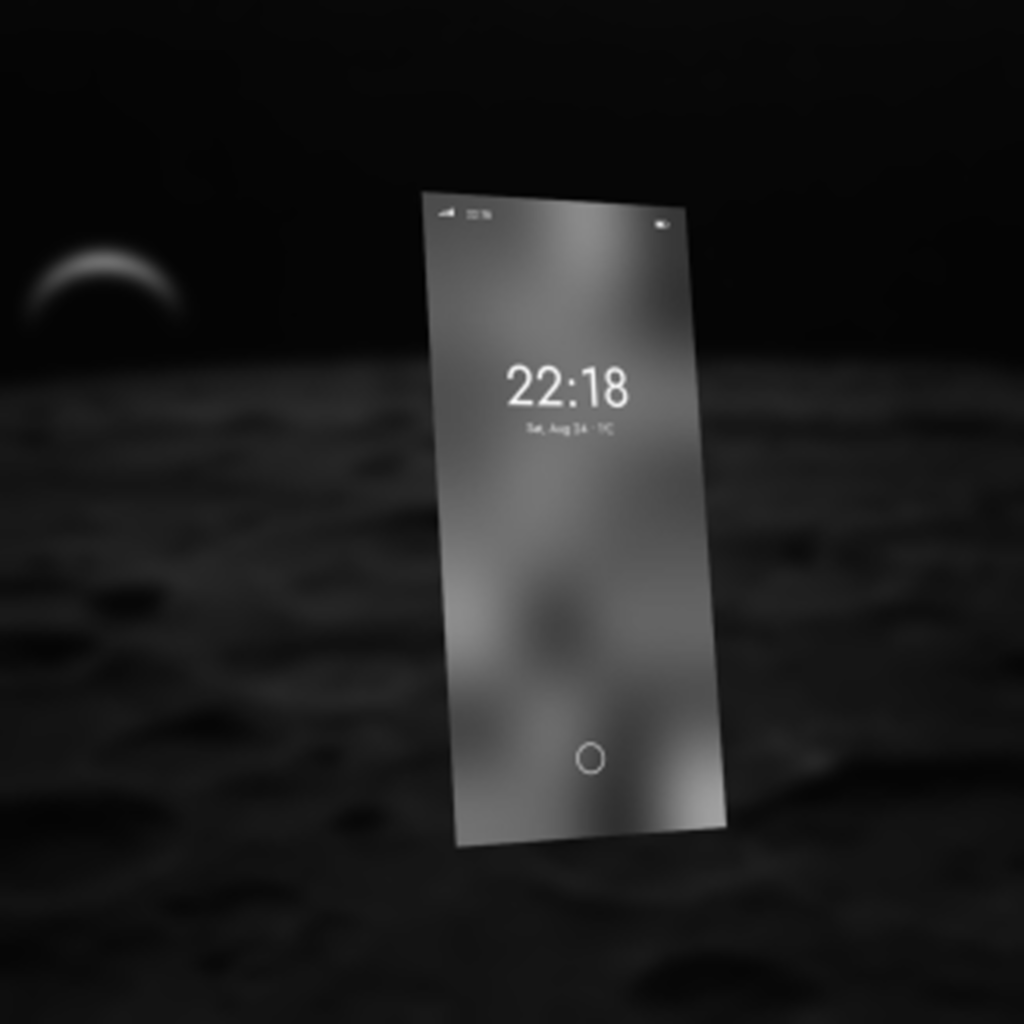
22,18
